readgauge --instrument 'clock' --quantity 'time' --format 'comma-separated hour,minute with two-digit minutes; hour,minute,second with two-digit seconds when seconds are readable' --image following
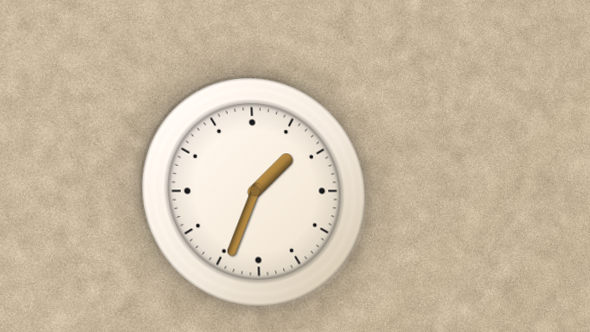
1,34
